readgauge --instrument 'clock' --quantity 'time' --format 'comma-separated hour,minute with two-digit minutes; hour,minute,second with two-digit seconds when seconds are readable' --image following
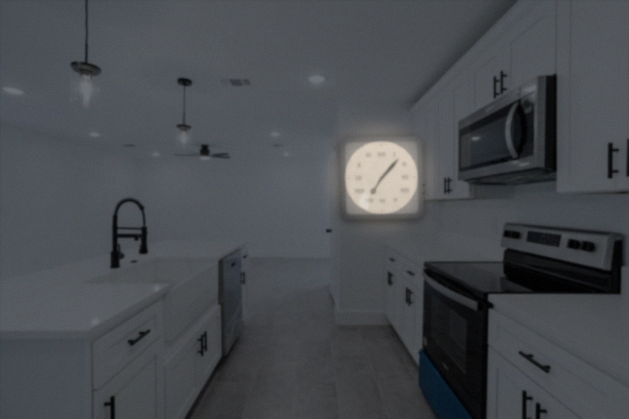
7,07
